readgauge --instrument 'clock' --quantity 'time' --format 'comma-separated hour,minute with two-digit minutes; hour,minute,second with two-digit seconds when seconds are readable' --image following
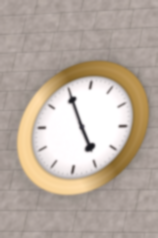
4,55
